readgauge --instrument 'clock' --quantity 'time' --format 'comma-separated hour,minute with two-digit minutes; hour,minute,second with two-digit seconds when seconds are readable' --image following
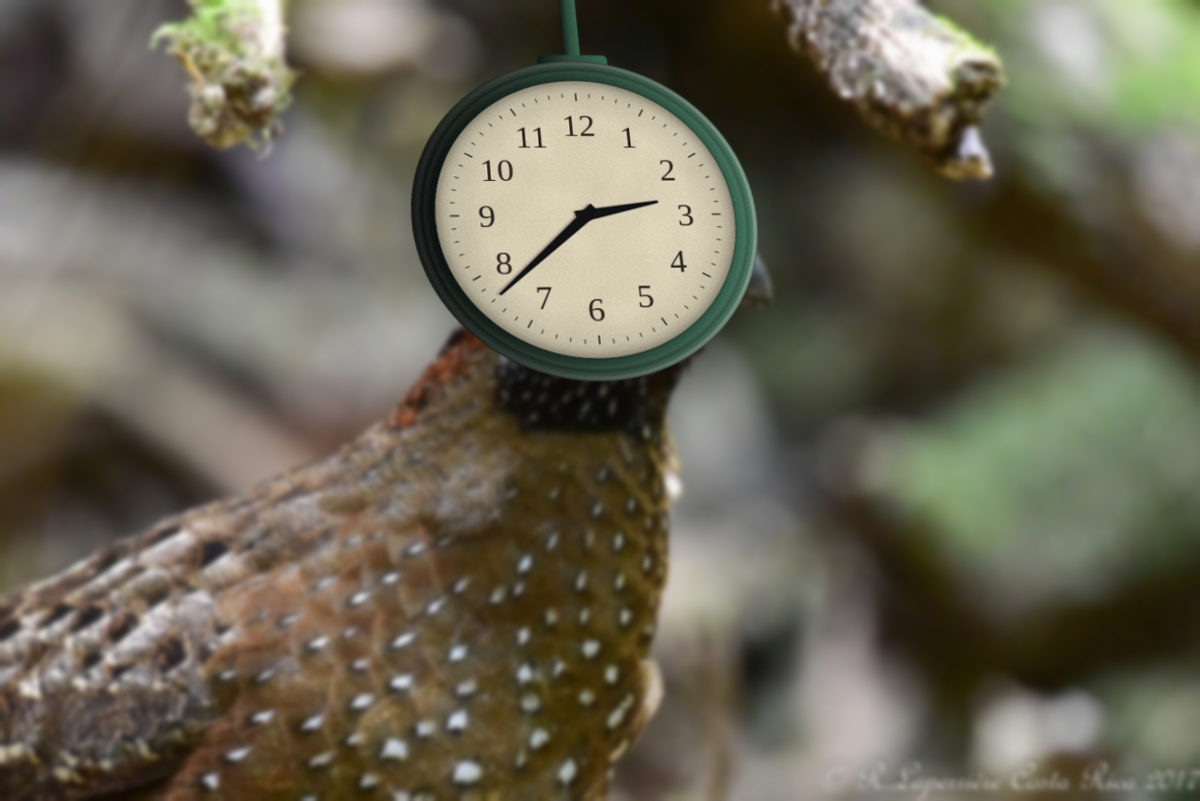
2,38
